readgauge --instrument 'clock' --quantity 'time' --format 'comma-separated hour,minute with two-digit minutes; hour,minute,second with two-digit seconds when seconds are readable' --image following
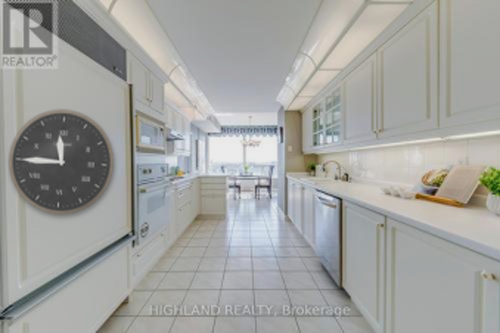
11,45
